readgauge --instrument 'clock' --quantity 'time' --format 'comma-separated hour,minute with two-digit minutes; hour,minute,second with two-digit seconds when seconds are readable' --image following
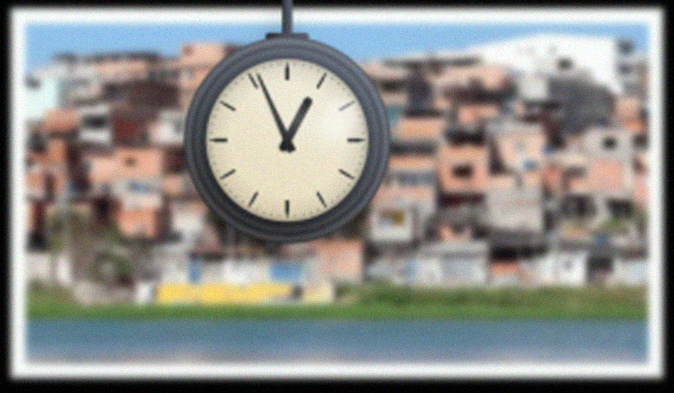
12,56
